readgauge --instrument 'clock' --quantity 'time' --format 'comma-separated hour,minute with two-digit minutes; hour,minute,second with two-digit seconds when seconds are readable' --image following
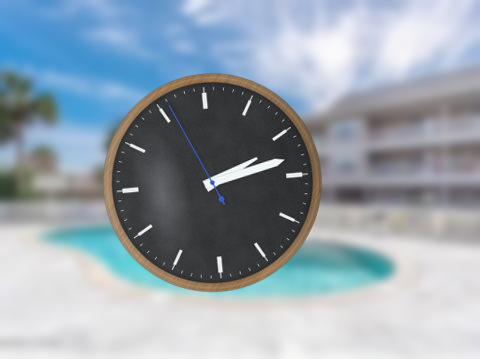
2,12,56
